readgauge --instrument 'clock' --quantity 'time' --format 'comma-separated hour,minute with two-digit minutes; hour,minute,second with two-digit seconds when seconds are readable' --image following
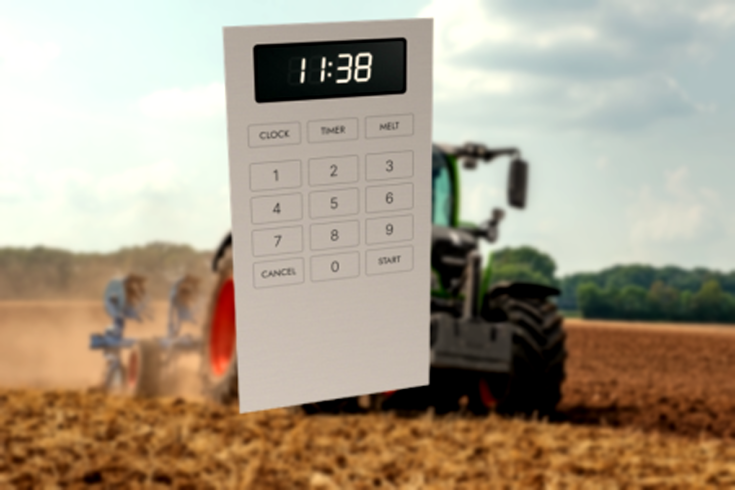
11,38
